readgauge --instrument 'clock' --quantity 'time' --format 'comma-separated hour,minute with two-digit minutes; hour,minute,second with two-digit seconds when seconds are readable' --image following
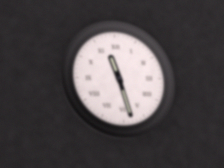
11,28
